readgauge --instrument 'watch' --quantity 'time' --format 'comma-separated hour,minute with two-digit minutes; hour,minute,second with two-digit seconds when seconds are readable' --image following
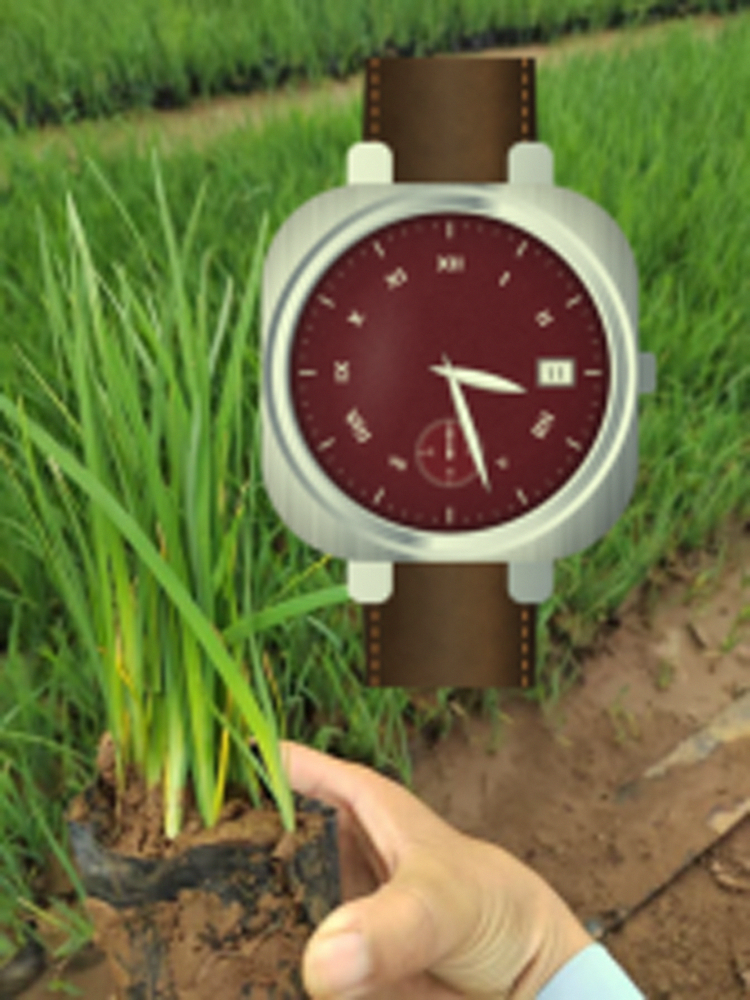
3,27
